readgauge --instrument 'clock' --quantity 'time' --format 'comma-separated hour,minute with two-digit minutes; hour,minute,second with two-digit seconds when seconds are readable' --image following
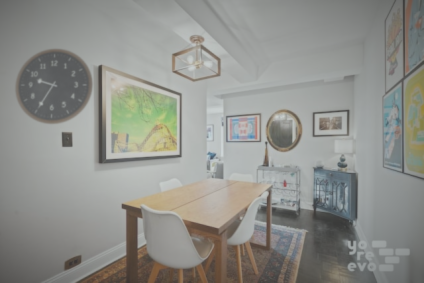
9,35
